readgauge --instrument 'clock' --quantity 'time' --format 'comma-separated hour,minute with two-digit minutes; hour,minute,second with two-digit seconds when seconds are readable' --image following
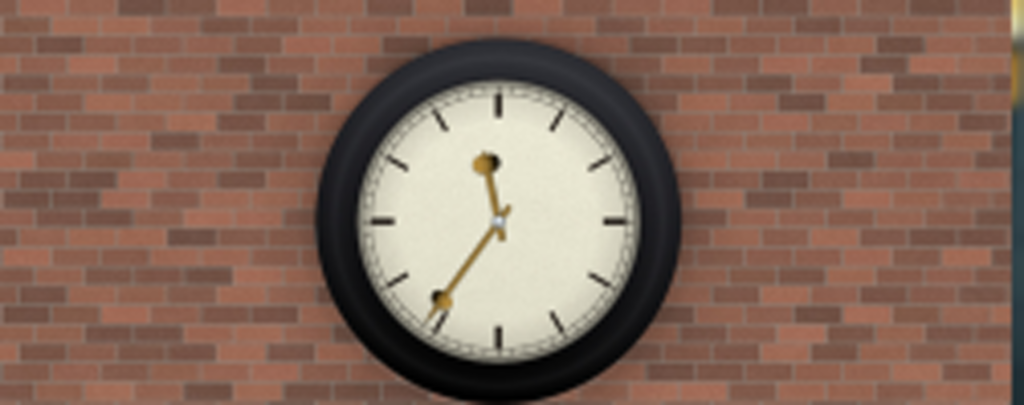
11,36
